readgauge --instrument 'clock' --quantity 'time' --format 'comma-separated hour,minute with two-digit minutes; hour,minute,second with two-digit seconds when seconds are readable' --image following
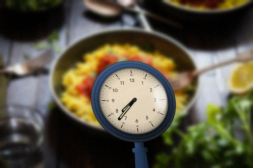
7,37
